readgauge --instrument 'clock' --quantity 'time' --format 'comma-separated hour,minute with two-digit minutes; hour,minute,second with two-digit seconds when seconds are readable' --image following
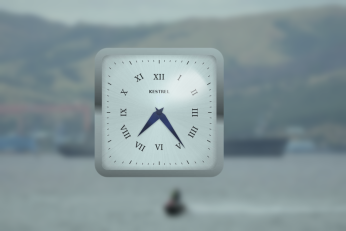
7,24
